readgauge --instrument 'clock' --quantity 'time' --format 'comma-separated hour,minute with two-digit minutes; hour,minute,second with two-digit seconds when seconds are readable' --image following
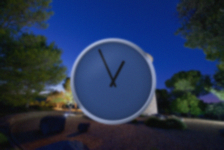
12,56
